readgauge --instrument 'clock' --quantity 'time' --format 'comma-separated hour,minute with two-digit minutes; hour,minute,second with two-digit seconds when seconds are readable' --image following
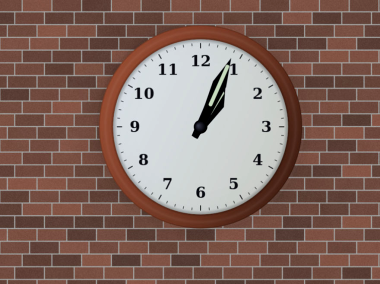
1,04
